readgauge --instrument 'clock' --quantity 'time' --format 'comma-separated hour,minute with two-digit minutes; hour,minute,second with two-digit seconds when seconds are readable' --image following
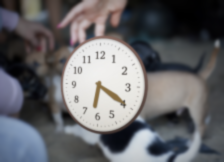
6,20
